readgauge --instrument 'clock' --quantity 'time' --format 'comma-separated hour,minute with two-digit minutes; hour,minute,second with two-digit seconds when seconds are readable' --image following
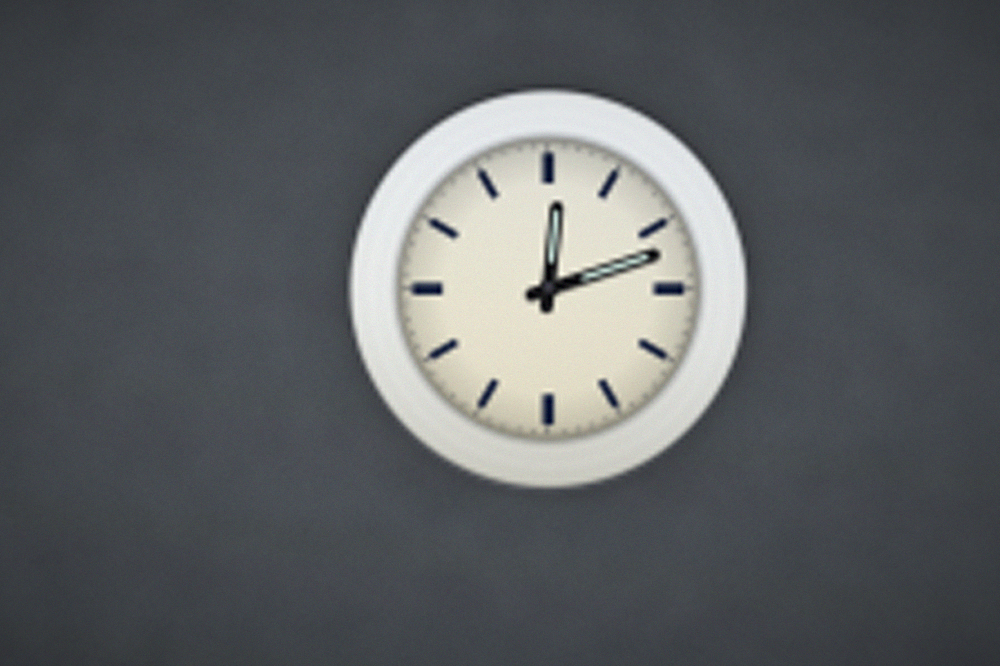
12,12
